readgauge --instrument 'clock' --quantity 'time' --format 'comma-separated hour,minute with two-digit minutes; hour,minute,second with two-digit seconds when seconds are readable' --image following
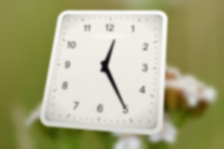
12,25
